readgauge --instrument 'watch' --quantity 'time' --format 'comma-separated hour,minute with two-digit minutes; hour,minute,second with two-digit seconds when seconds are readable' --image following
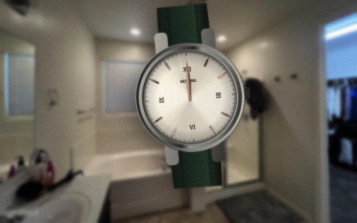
12,00
